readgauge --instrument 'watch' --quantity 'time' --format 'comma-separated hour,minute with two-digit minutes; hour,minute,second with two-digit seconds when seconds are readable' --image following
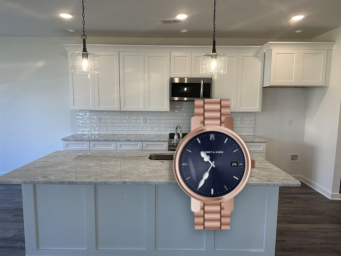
10,35
